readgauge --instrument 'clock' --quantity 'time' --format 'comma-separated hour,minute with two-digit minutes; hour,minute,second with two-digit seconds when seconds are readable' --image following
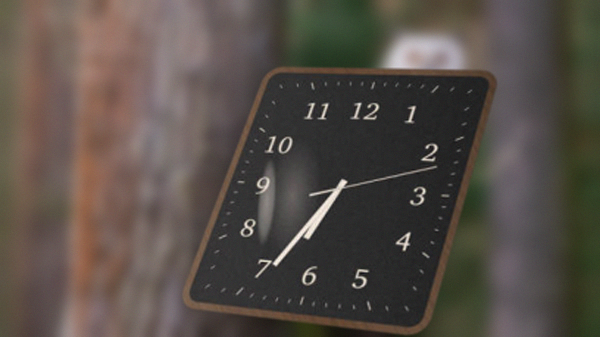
6,34,12
